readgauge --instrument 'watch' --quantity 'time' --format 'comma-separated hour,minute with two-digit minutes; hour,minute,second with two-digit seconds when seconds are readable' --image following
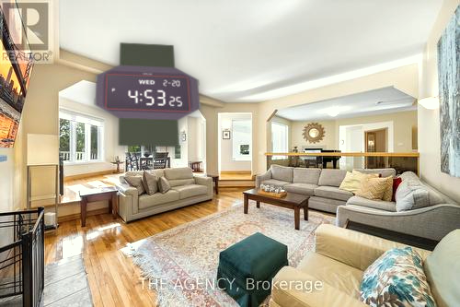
4,53,25
